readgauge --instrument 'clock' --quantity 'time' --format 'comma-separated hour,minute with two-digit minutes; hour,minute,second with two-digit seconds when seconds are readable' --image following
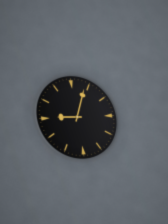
9,04
